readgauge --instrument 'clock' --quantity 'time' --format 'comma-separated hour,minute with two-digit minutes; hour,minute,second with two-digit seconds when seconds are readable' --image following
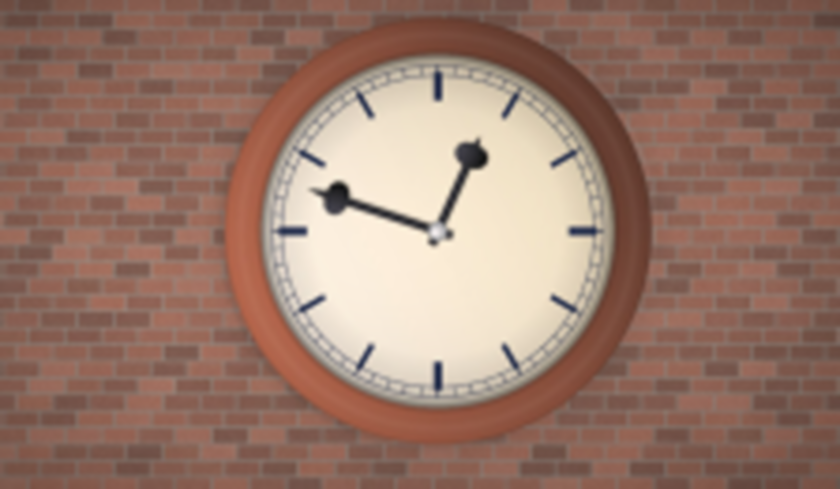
12,48
